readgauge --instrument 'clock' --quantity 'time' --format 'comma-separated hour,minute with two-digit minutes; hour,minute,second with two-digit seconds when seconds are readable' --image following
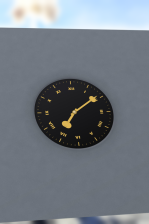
7,09
